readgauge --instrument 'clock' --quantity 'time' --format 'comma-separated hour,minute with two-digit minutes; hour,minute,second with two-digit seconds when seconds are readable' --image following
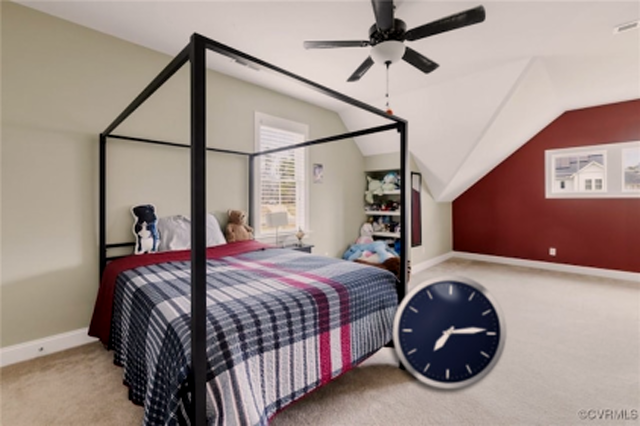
7,14
